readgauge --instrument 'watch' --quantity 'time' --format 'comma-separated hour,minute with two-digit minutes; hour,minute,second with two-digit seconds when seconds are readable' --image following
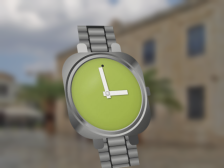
2,59
